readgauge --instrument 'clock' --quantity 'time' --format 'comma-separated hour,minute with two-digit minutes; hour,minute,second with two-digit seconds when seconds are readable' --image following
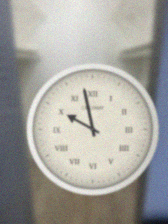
9,58
